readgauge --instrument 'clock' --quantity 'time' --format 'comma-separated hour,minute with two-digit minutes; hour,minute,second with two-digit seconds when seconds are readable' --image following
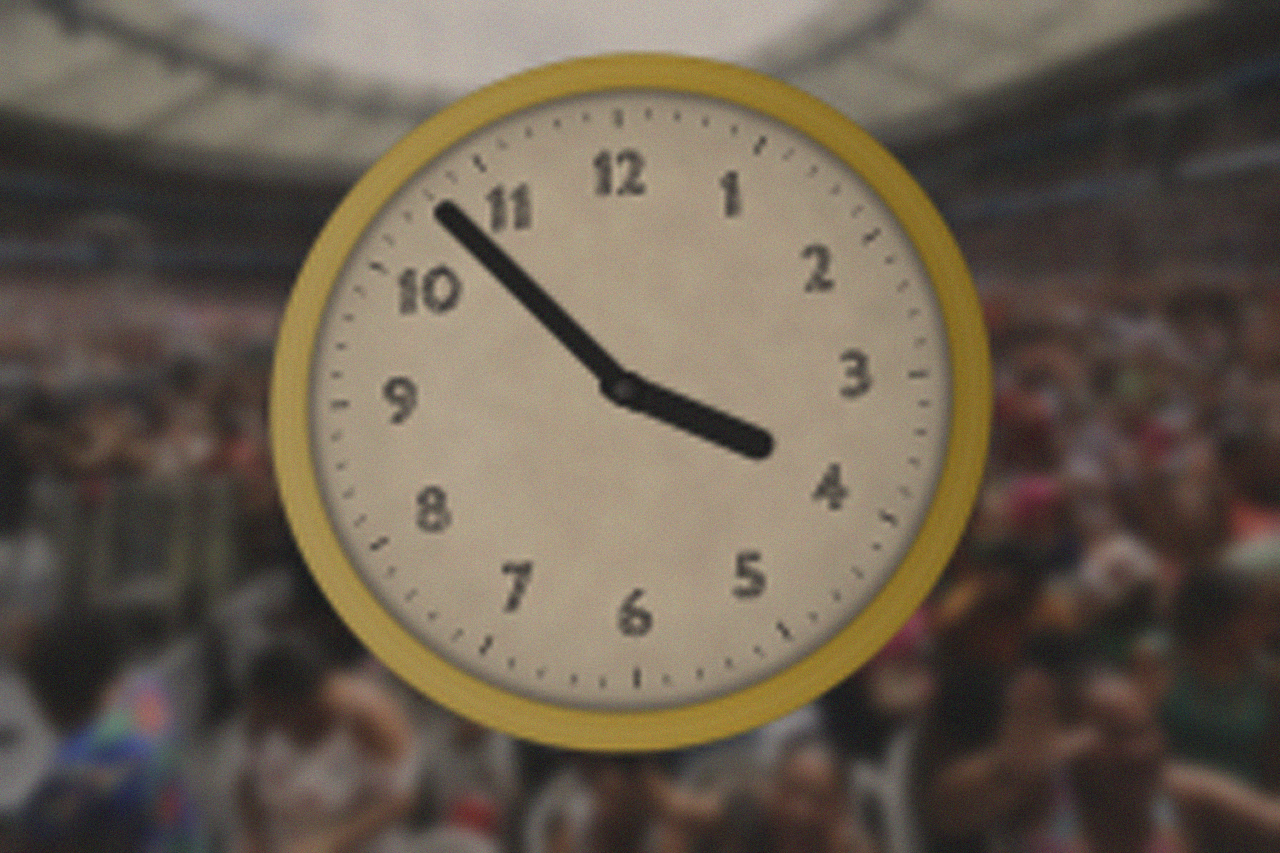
3,53
